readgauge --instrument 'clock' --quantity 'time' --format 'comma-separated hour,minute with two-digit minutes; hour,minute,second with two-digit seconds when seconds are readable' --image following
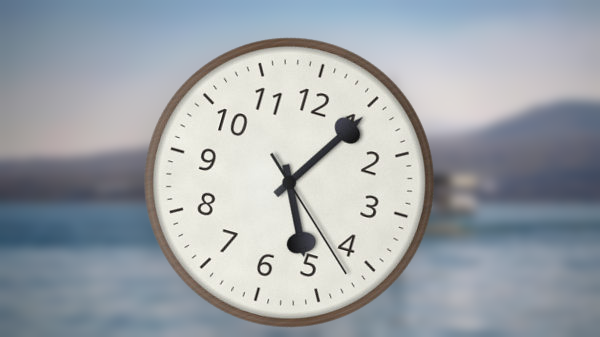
5,05,22
